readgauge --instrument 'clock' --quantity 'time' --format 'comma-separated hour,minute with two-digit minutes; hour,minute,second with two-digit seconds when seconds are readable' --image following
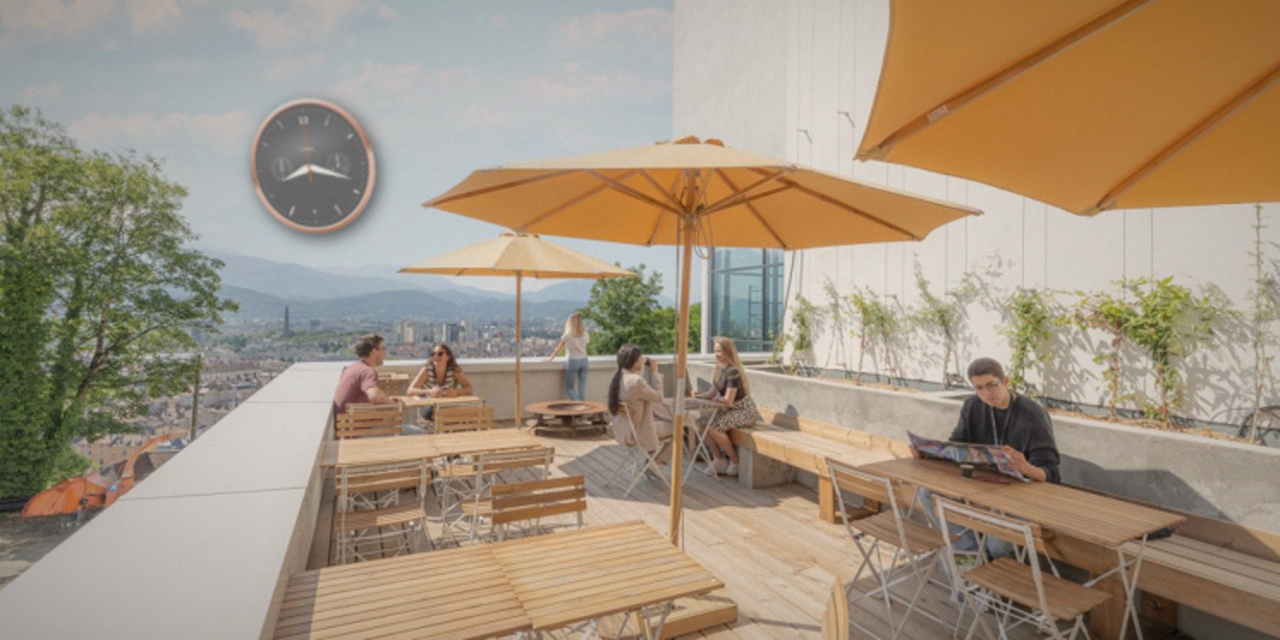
8,18
